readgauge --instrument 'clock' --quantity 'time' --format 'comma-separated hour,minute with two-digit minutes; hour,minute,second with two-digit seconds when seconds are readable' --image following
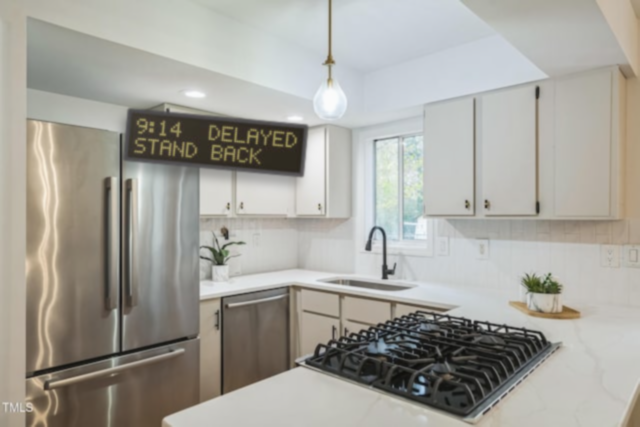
9,14
